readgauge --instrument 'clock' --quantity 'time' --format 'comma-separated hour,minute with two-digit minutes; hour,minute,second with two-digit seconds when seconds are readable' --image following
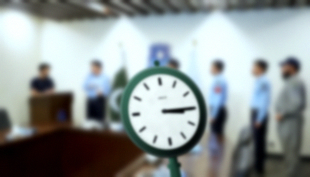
3,15
